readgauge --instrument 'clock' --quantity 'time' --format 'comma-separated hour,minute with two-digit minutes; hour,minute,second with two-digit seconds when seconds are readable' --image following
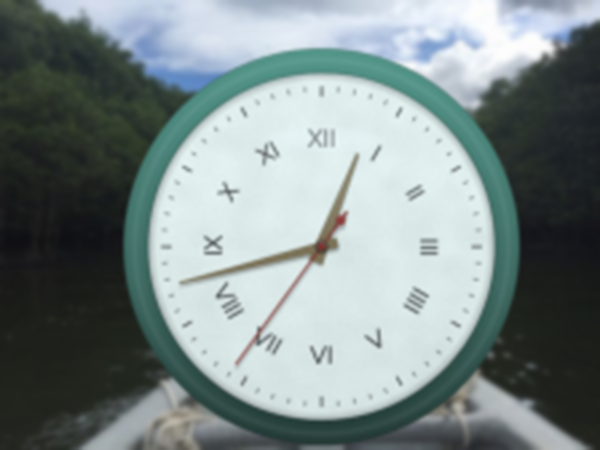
12,42,36
